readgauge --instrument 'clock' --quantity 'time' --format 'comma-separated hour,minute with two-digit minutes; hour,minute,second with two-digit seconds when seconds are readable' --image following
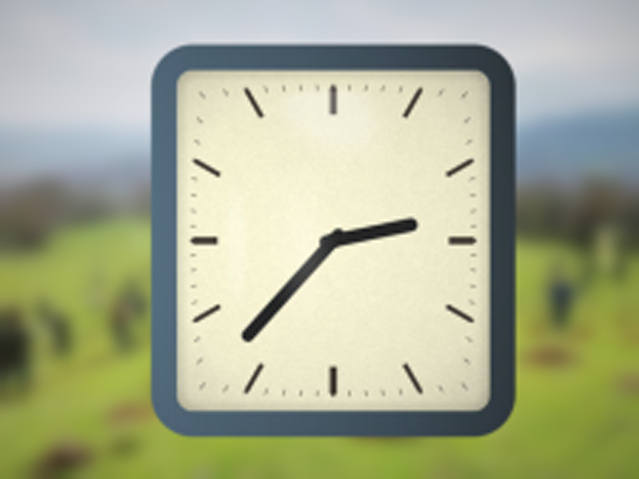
2,37
